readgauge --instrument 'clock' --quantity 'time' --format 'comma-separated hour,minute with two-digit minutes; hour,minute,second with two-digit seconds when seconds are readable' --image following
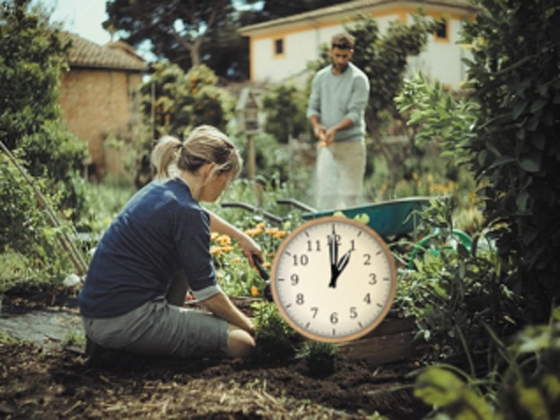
1,00
